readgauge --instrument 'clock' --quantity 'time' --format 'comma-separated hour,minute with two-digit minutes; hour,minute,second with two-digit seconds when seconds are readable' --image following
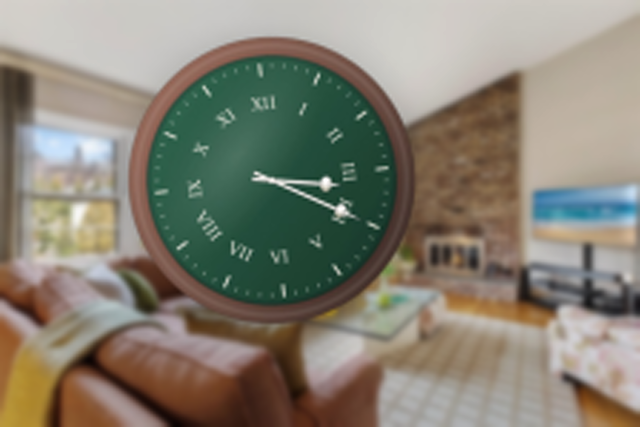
3,20
